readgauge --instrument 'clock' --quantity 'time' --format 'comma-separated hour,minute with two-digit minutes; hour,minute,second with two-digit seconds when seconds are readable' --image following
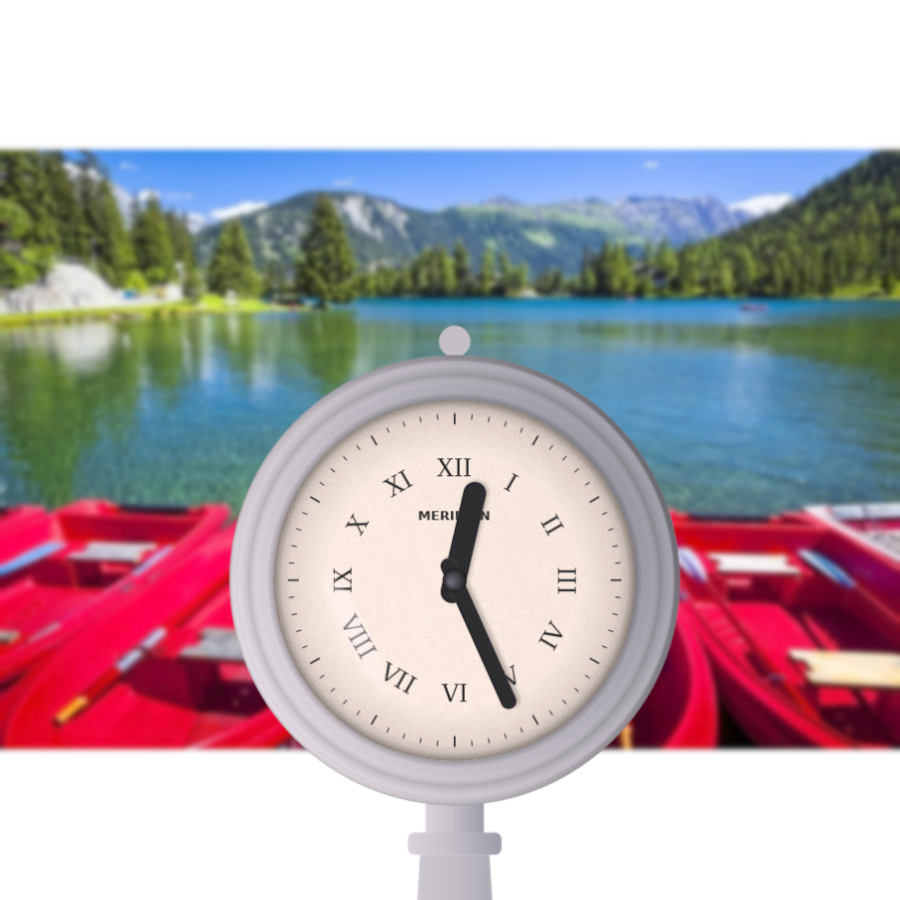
12,26
